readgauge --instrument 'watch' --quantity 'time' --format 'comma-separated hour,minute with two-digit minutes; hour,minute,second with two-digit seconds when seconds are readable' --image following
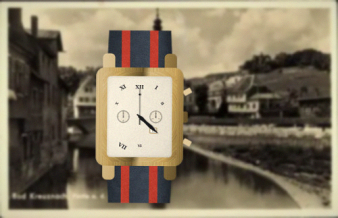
4,22
